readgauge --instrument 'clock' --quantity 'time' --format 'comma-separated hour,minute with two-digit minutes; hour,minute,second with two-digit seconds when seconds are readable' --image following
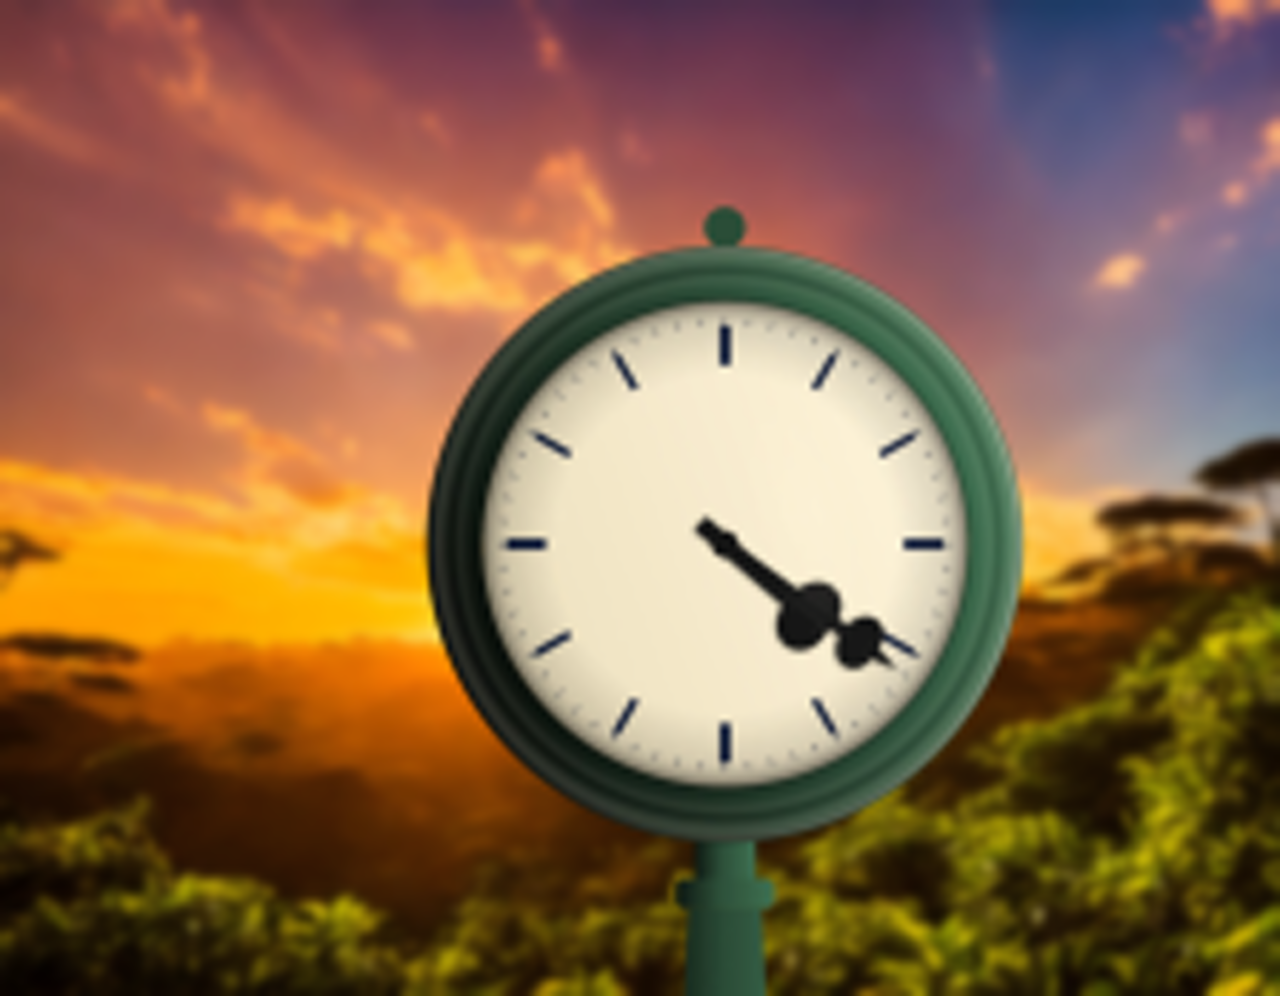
4,21
